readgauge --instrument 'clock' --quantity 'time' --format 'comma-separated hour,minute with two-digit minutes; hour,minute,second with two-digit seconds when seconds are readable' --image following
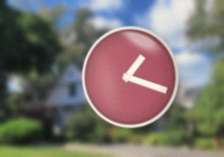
1,18
